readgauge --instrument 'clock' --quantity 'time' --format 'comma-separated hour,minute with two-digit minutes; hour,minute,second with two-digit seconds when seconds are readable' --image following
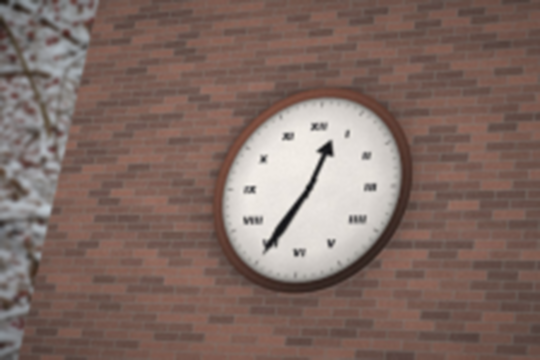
12,35
